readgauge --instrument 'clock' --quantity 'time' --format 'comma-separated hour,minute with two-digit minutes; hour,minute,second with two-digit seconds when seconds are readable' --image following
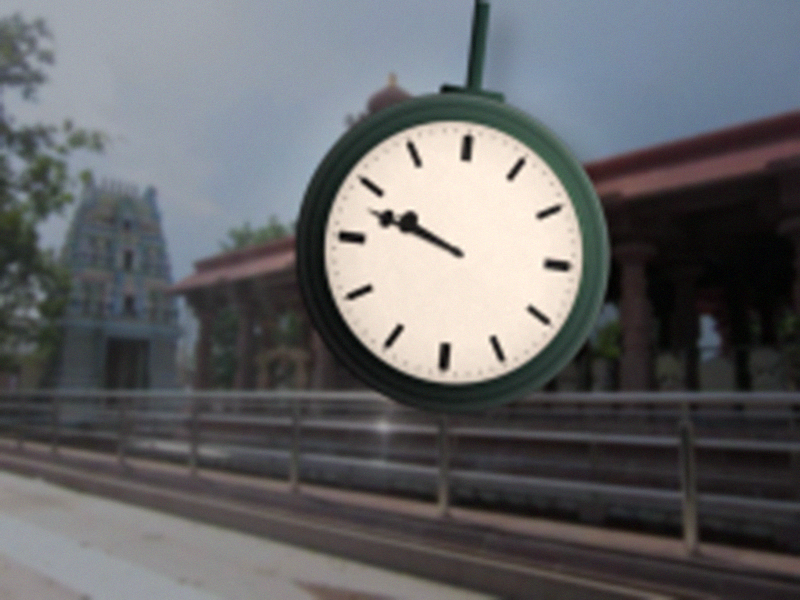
9,48
